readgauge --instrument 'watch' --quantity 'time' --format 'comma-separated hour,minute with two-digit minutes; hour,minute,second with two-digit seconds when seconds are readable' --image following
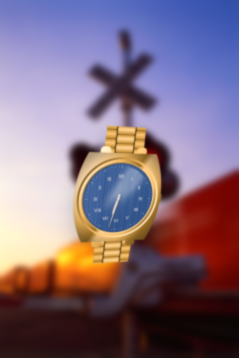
6,32
